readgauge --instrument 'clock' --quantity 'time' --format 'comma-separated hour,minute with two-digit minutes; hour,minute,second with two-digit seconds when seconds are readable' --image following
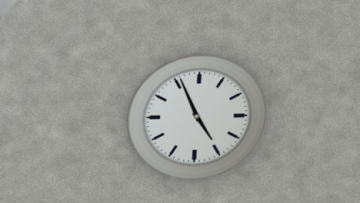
4,56
